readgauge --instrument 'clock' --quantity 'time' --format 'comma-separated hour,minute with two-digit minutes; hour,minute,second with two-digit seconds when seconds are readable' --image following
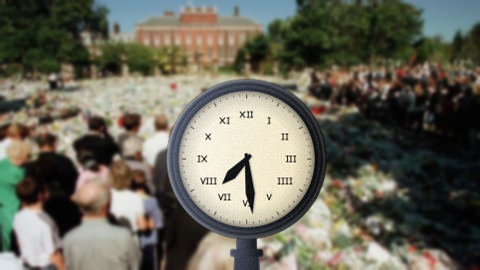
7,29
